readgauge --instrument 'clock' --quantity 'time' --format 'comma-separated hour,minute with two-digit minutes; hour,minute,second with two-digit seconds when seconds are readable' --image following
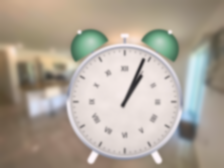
1,04
